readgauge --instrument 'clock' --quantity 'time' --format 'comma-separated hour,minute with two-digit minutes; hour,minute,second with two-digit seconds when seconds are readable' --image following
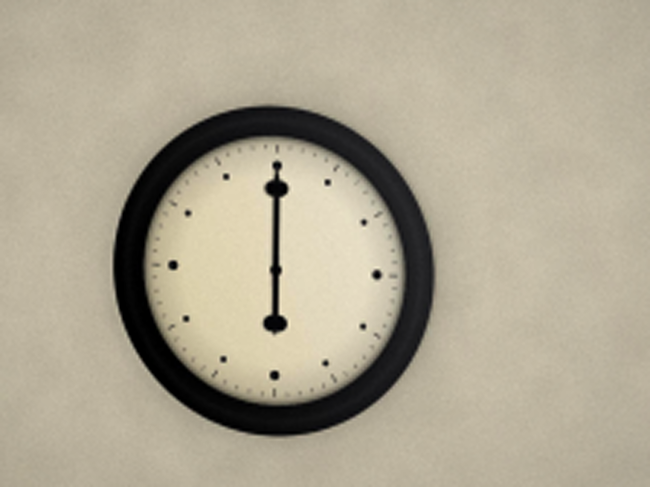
6,00
